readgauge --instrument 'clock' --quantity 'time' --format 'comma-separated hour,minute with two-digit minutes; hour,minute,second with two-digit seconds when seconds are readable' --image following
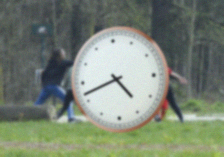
4,42
